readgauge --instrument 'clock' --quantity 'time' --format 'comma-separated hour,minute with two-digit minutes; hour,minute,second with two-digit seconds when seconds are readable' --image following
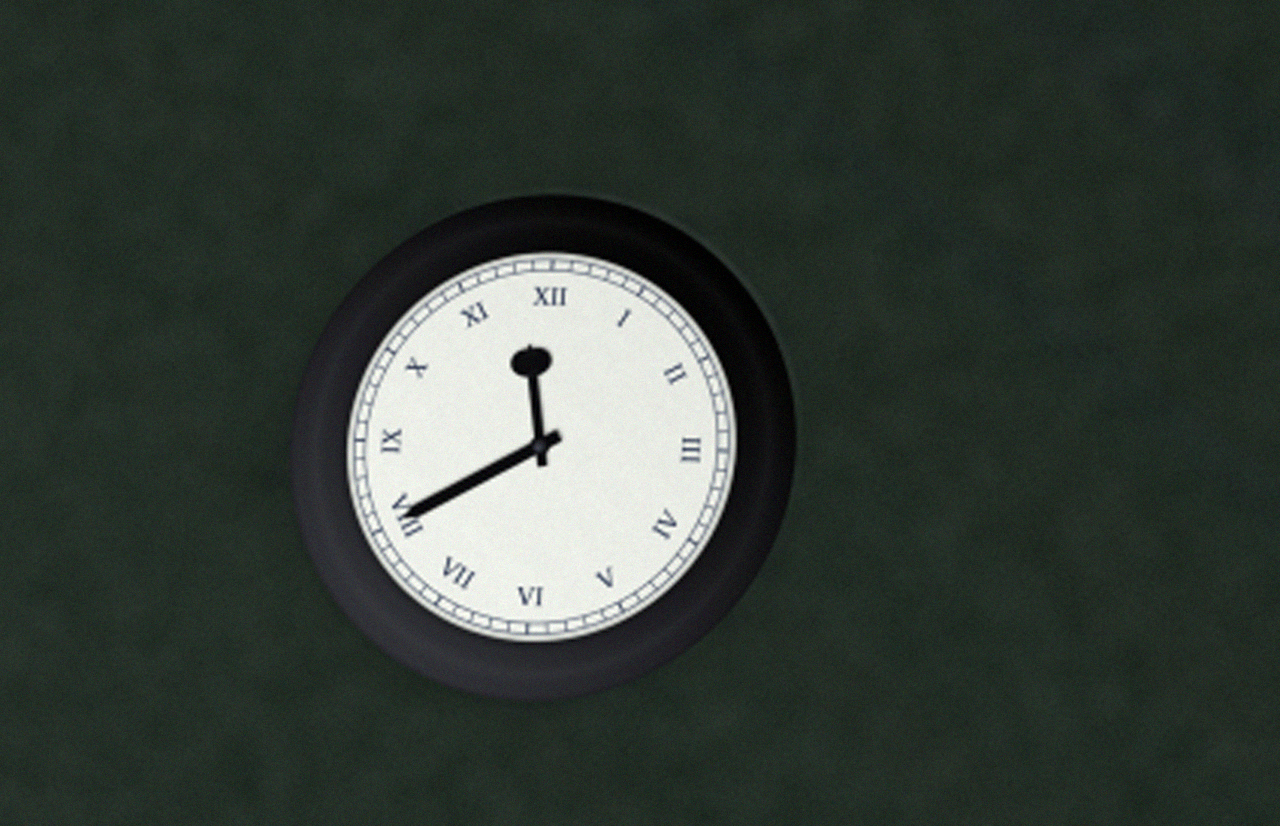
11,40
